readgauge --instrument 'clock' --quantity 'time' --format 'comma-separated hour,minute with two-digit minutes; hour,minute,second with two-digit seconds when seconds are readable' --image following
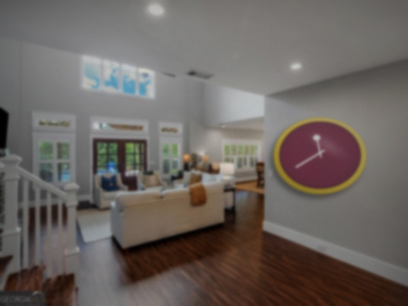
11,39
